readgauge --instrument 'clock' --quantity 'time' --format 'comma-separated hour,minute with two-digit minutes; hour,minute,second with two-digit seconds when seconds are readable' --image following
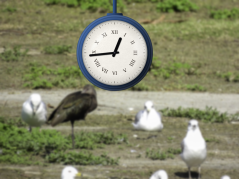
12,44
